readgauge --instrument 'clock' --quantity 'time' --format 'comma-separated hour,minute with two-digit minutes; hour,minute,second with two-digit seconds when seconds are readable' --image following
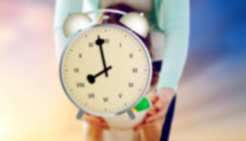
7,58
